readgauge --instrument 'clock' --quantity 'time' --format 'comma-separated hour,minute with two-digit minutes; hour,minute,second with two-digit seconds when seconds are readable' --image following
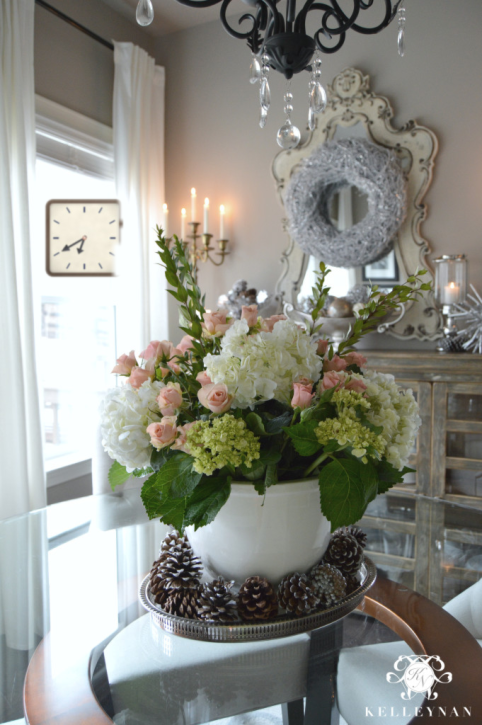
6,40
